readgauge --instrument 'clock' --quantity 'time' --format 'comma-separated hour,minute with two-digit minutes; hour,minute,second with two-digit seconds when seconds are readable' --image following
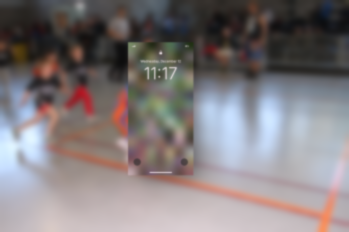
11,17
